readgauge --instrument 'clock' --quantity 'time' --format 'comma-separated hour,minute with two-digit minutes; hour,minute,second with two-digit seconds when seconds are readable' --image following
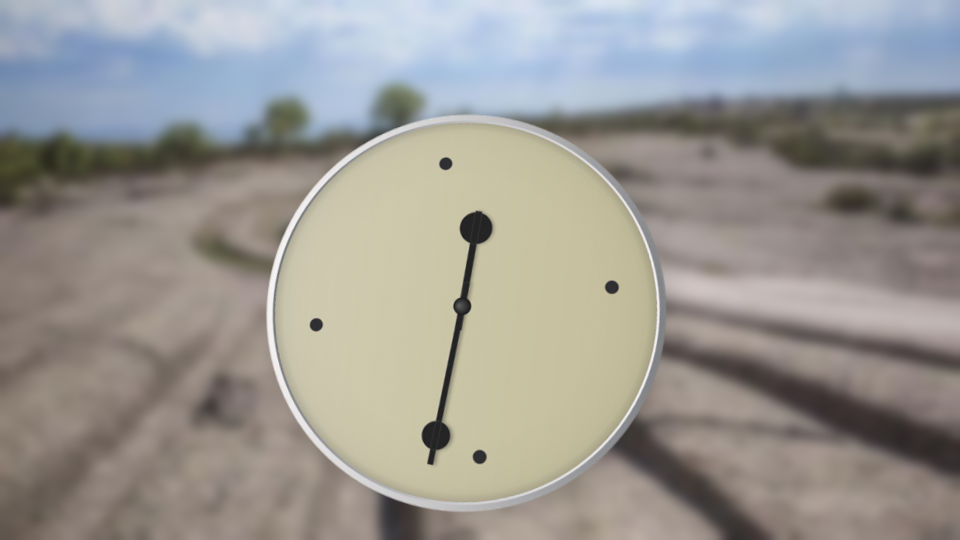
12,33
